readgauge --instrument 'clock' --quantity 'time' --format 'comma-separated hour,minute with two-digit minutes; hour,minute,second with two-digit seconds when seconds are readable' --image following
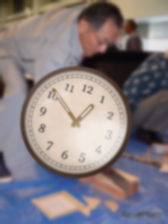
12,51
